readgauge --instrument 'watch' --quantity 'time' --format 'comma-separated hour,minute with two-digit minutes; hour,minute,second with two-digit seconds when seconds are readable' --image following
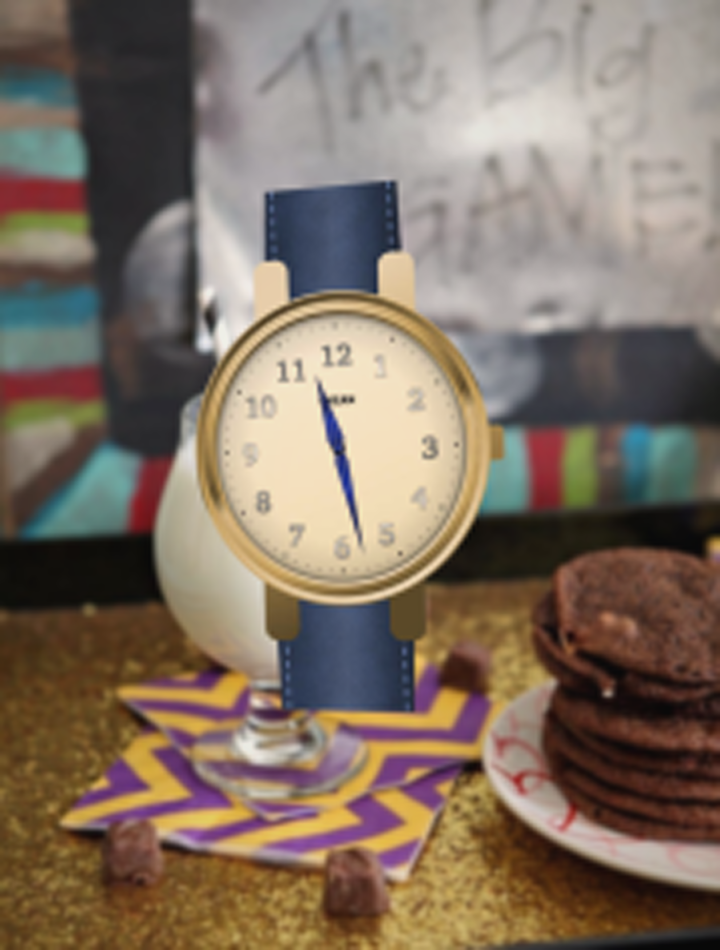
11,28
